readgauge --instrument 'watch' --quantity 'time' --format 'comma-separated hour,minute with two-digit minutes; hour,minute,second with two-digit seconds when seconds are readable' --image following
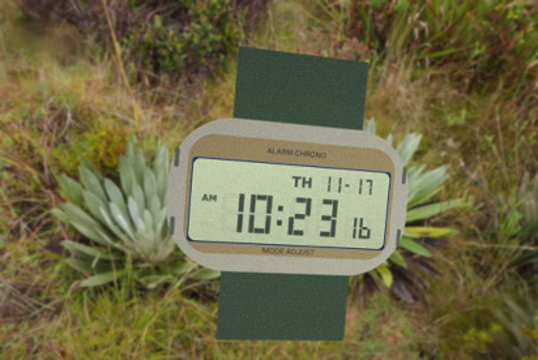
10,23,16
